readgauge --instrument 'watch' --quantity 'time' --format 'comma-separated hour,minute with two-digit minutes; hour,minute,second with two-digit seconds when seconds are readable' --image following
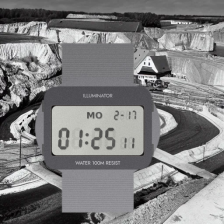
1,25,11
